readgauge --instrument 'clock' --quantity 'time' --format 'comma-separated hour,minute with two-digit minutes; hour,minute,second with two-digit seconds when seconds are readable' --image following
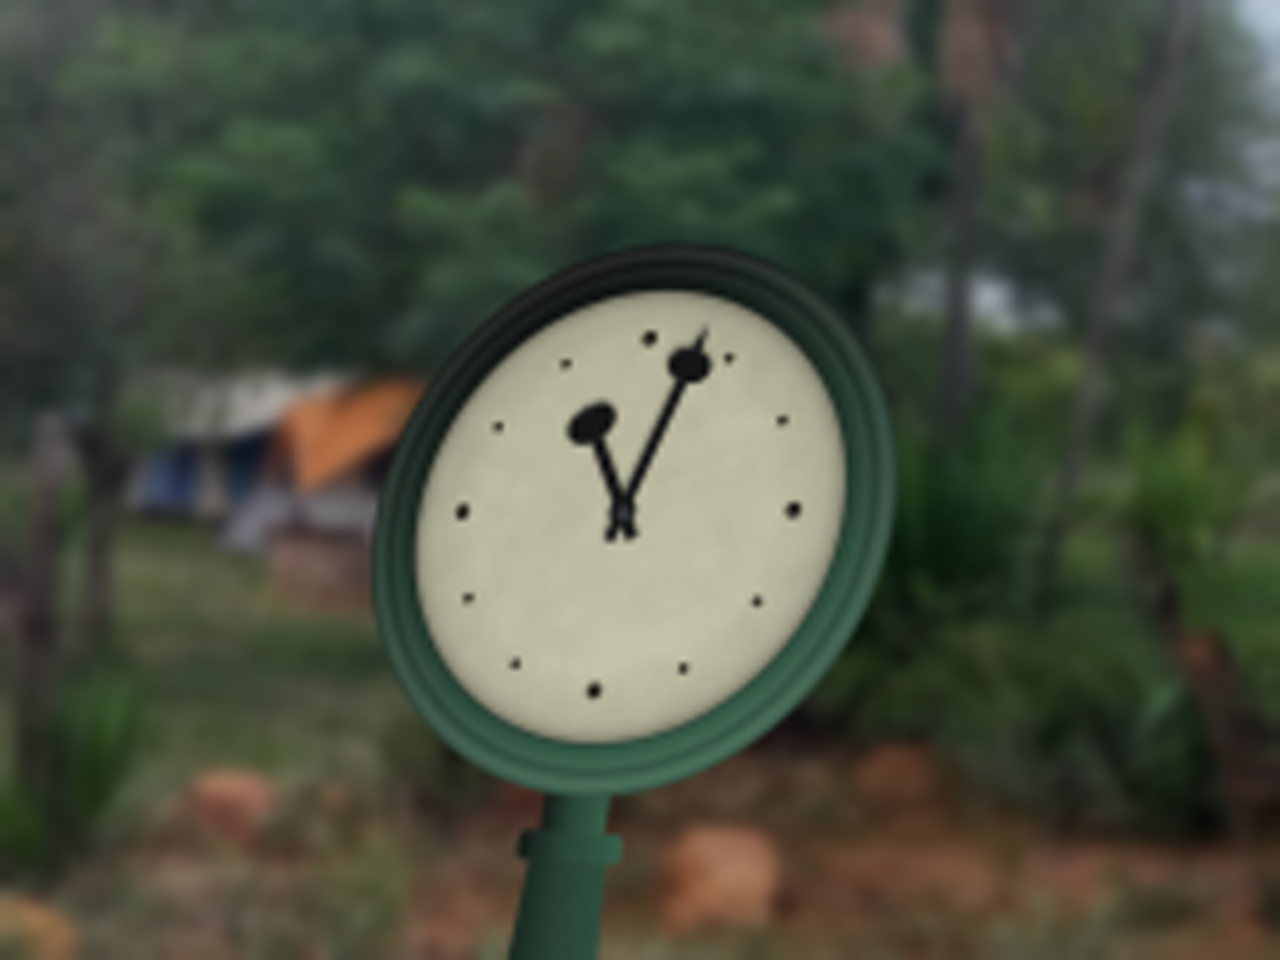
11,03
